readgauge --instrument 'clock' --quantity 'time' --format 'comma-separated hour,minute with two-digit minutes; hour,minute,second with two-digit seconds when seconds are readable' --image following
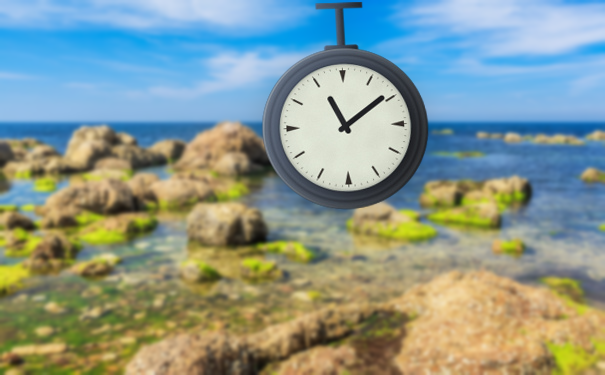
11,09
